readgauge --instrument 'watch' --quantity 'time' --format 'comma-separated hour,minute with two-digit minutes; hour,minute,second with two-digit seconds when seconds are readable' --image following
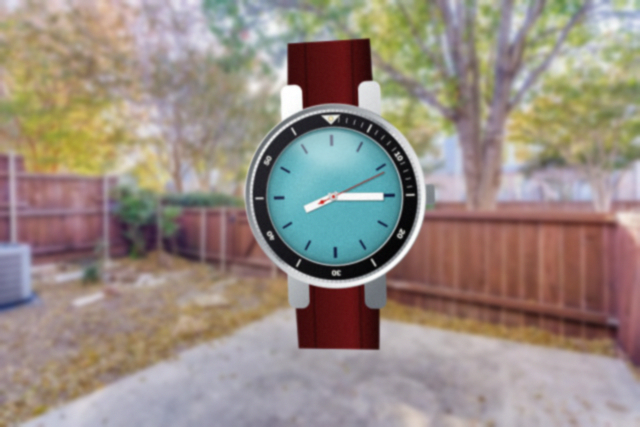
8,15,11
